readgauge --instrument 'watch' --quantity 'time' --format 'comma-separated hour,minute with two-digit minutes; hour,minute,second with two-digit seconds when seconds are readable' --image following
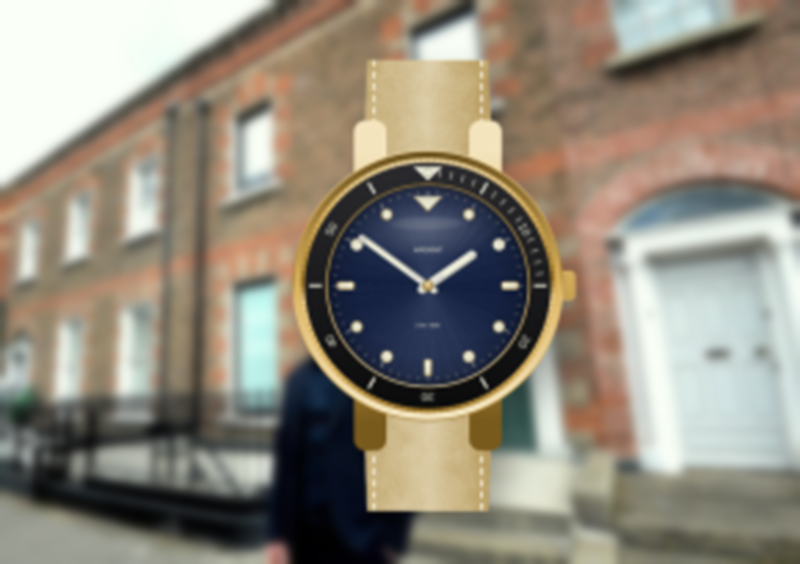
1,51
